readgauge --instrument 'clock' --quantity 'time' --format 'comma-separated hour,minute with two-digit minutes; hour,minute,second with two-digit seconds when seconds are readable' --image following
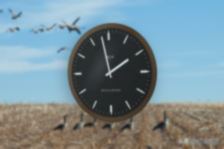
1,58
